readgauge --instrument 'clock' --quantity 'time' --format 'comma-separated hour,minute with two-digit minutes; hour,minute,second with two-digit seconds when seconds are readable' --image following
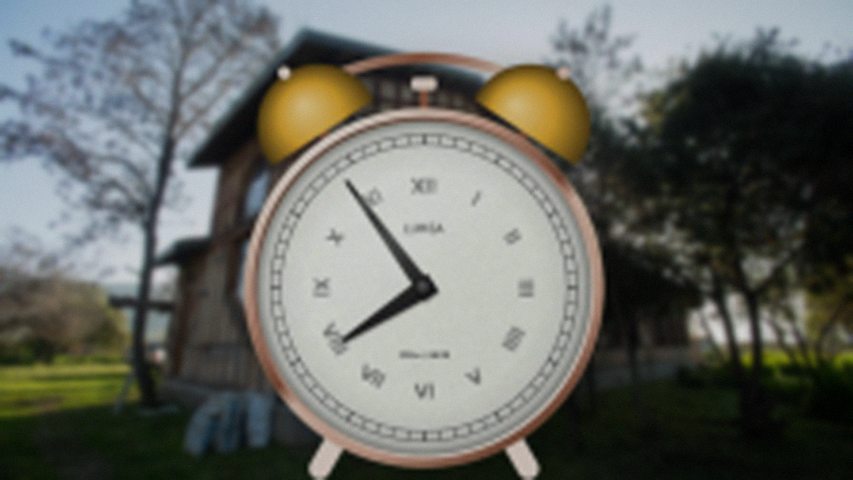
7,54
